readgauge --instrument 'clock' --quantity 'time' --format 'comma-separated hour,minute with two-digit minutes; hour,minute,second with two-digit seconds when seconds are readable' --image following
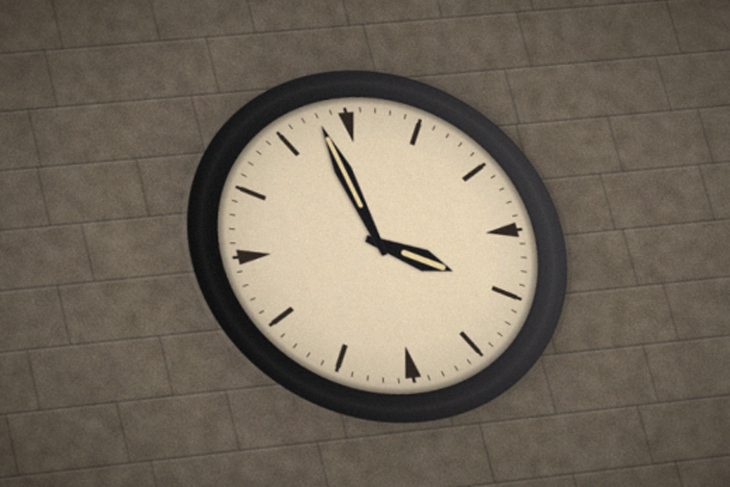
3,58
